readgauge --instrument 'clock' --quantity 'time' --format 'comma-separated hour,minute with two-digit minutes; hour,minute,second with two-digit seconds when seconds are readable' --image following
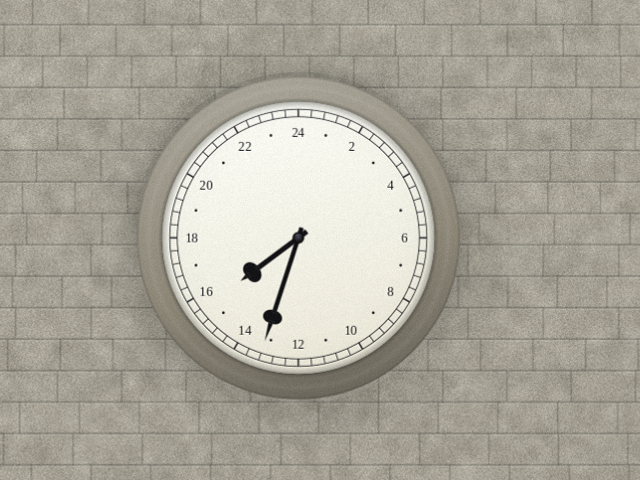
15,33
